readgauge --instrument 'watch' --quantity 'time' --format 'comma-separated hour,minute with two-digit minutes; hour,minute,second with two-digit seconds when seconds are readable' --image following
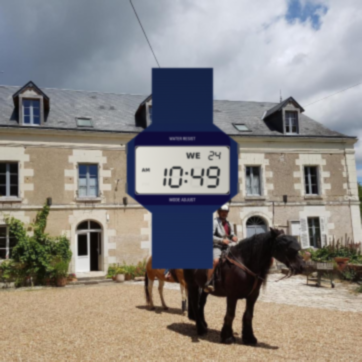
10,49
